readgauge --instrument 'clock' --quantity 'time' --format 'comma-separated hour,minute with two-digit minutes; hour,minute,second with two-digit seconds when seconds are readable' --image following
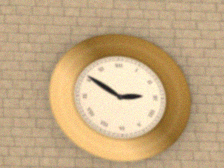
2,51
